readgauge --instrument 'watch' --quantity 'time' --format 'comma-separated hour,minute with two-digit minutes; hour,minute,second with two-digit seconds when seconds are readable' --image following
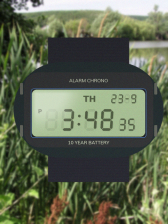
3,48,35
